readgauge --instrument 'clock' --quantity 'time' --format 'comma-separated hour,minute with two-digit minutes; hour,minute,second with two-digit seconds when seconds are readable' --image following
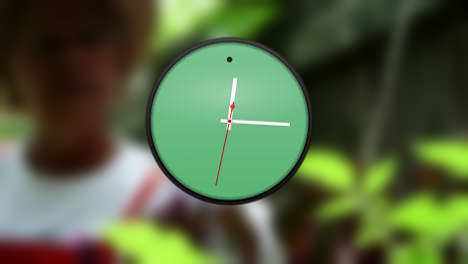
12,15,32
